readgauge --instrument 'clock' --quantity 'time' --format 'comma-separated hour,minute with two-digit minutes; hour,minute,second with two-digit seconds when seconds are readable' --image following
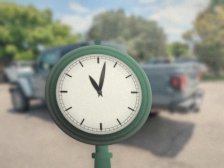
11,02
